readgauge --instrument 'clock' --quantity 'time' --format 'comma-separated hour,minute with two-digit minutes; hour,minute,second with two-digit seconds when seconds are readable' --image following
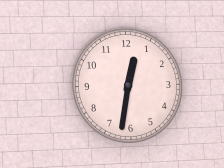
12,32
